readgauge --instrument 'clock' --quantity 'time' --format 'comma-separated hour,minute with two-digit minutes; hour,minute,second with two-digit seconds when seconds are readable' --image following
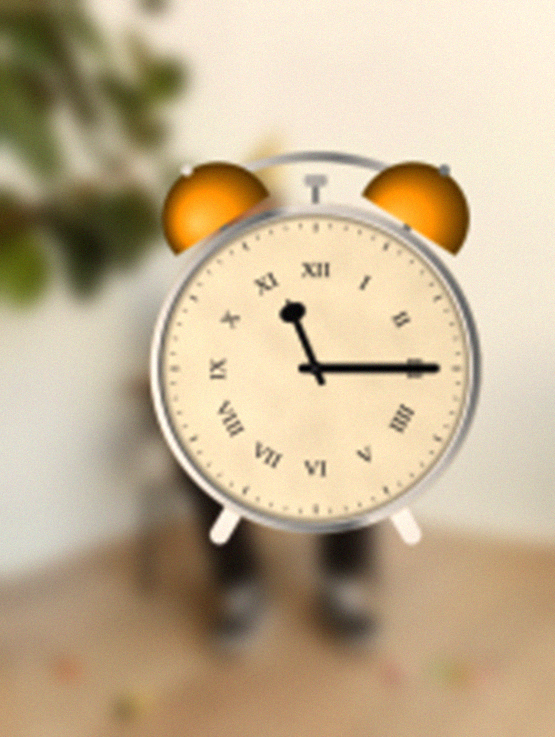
11,15
